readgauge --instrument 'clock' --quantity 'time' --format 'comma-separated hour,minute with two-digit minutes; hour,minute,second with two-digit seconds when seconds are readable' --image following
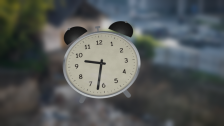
9,32
